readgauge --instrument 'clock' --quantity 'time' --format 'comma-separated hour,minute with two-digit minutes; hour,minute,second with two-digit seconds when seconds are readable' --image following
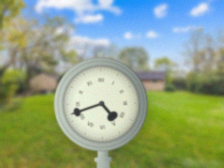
4,42
